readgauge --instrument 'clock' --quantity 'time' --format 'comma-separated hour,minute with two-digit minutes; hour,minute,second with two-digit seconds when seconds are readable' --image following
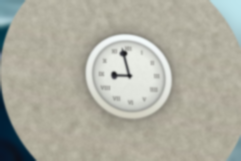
8,58
